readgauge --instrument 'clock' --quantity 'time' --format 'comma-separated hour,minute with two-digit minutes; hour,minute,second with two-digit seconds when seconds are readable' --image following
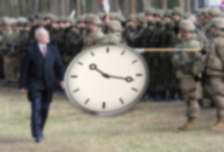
10,17
